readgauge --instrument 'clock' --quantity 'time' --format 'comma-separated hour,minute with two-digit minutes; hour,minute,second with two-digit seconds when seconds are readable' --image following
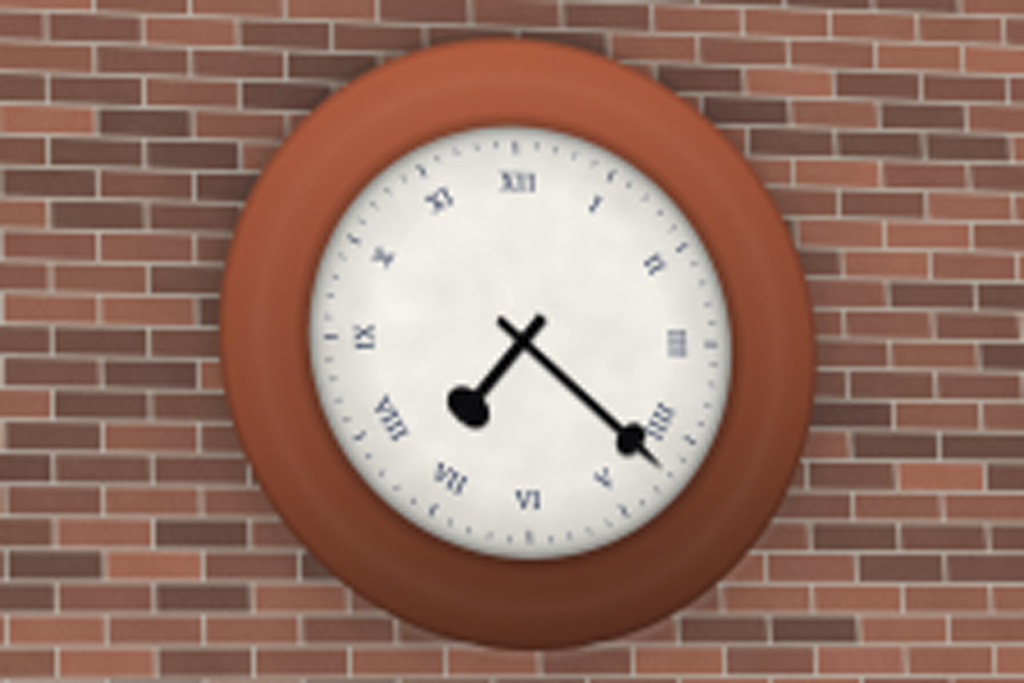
7,22
